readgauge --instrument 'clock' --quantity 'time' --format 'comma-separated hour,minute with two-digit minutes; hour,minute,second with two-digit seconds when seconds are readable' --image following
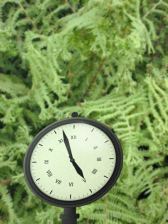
4,57
